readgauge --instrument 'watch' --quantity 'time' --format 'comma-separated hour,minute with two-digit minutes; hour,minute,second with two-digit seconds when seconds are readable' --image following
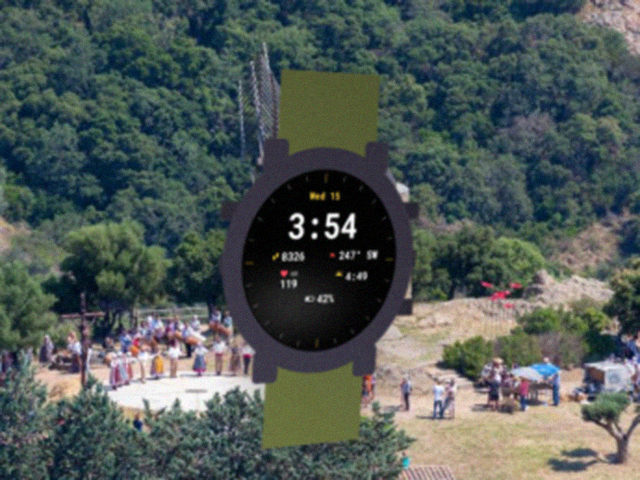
3,54
